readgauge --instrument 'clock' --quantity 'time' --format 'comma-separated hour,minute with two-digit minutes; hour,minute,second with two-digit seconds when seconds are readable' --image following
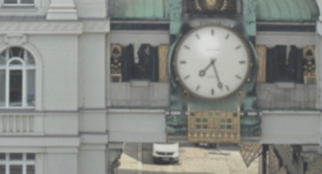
7,27
